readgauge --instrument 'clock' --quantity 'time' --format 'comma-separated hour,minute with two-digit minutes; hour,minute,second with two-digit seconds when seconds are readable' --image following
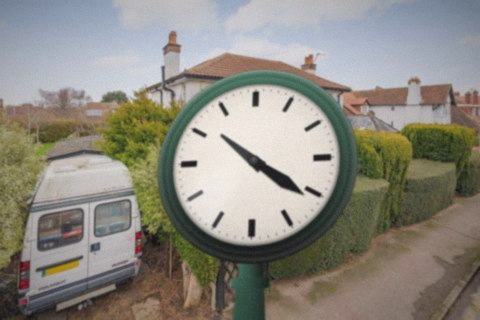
10,21
